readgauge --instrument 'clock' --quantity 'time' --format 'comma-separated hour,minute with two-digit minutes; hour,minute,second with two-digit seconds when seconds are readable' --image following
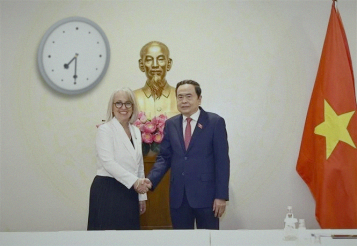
7,30
